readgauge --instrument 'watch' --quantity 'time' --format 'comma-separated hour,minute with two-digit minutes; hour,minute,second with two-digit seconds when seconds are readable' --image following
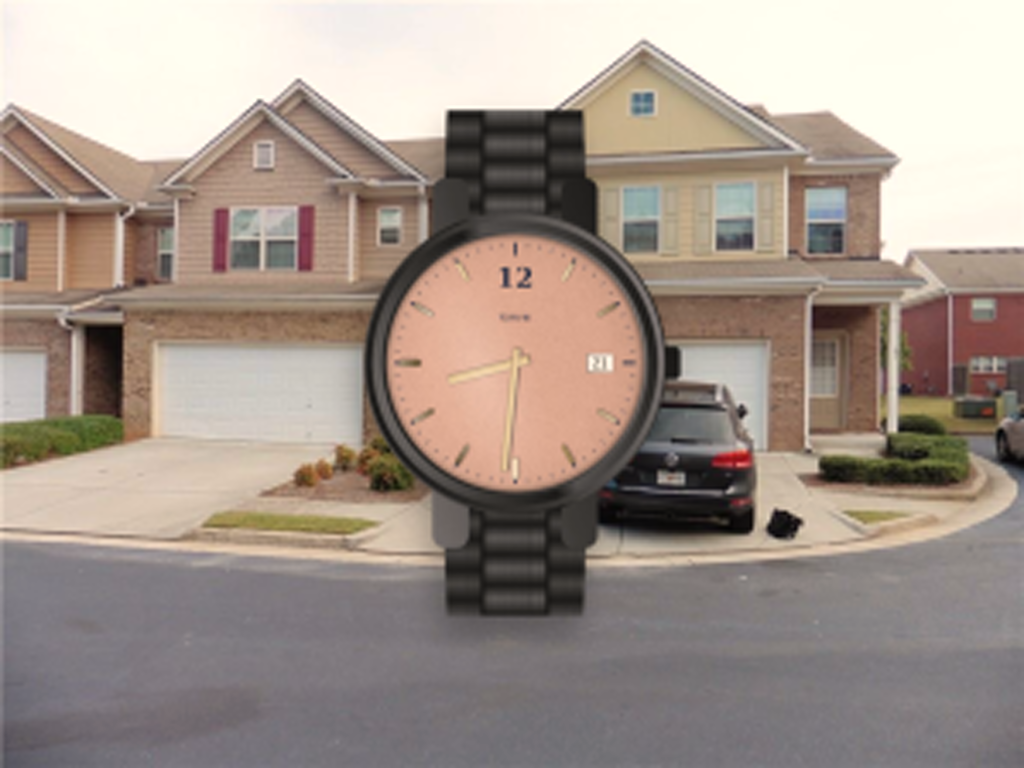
8,31
